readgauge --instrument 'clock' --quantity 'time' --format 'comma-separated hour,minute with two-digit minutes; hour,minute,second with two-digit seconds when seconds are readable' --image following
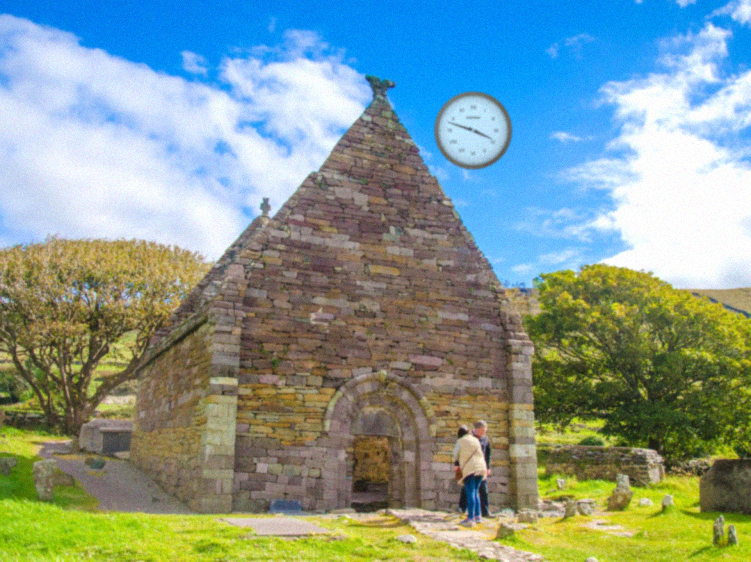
3,48
